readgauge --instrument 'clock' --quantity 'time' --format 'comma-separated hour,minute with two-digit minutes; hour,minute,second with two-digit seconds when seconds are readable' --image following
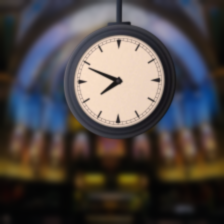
7,49
